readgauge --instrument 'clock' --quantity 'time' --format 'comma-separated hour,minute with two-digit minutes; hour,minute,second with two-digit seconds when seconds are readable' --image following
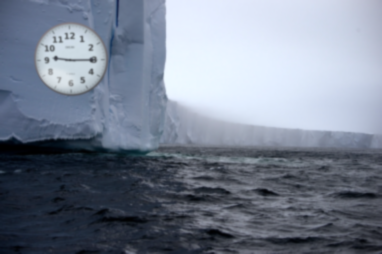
9,15
